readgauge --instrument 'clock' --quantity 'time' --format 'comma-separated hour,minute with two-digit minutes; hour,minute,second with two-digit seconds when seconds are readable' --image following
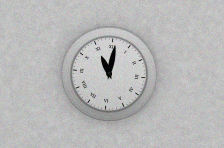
11,01
